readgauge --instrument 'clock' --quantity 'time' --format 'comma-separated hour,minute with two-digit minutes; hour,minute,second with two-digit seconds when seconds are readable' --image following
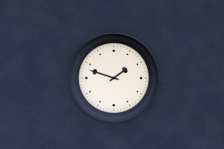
1,48
